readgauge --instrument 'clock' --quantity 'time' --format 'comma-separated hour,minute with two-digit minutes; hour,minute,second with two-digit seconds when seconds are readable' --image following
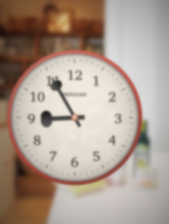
8,55
